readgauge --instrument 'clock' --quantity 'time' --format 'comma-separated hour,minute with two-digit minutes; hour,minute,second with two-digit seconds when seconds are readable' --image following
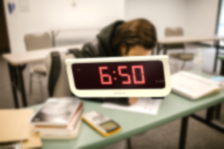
6,50
